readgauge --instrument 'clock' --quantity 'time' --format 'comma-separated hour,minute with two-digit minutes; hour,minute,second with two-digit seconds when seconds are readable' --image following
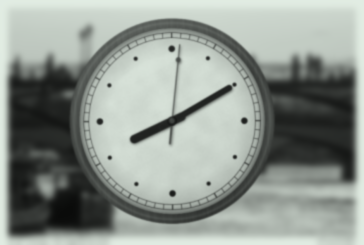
8,10,01
